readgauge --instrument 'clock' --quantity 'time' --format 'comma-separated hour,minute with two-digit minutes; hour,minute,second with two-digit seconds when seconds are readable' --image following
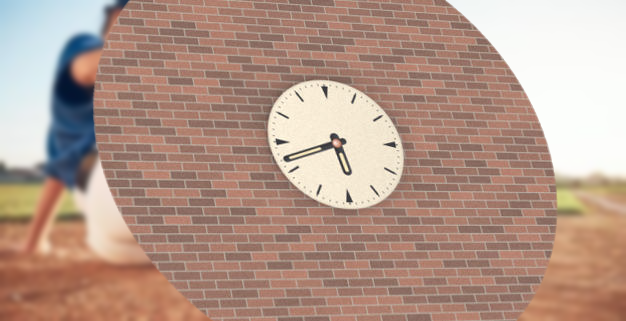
5,42
